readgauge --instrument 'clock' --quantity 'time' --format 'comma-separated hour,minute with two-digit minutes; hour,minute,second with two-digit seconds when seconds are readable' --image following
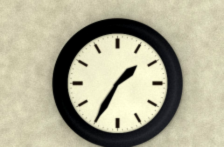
1,35
